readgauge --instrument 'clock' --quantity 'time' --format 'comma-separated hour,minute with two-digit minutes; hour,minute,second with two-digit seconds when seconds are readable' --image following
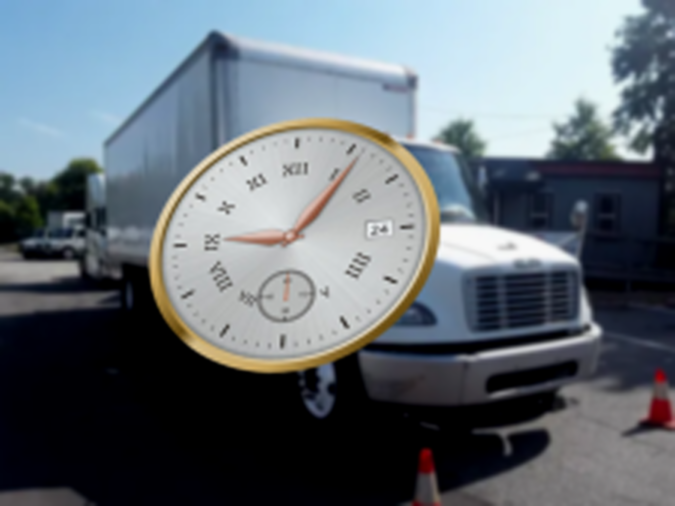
9,06
